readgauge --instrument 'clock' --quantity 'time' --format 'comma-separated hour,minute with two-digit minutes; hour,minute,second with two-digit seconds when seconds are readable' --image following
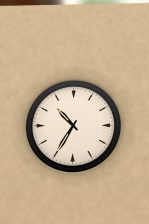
10,35
